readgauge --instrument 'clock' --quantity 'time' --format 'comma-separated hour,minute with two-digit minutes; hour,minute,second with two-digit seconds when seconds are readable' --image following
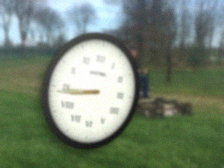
8,44
